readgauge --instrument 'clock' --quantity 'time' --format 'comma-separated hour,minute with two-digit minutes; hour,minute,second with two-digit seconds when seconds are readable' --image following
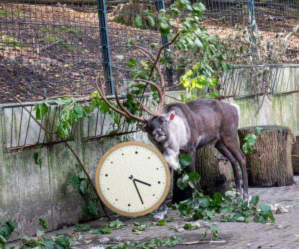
3,25
